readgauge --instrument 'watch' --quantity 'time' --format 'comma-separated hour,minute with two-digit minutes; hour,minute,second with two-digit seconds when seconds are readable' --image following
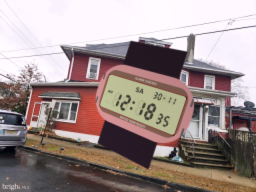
12,18,35
